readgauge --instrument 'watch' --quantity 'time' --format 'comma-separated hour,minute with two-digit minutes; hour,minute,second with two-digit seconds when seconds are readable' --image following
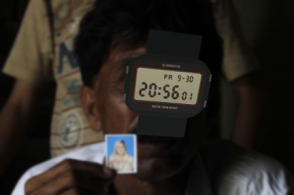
20,56,01
